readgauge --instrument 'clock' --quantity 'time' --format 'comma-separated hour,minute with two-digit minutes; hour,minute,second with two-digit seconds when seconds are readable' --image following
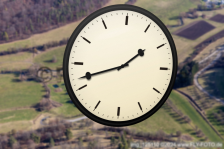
1,42
